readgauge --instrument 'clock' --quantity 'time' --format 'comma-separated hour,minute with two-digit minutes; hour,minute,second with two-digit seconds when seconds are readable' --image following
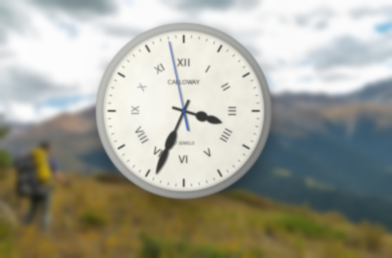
3,33,58
